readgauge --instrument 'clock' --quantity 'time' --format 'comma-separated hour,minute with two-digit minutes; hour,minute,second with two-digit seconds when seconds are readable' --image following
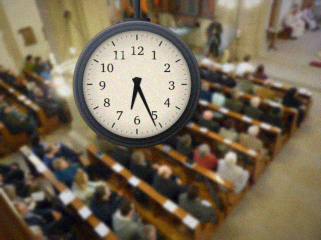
6,26
